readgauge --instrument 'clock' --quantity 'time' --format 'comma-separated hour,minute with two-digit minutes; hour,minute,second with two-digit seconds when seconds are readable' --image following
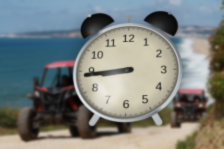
8,44
